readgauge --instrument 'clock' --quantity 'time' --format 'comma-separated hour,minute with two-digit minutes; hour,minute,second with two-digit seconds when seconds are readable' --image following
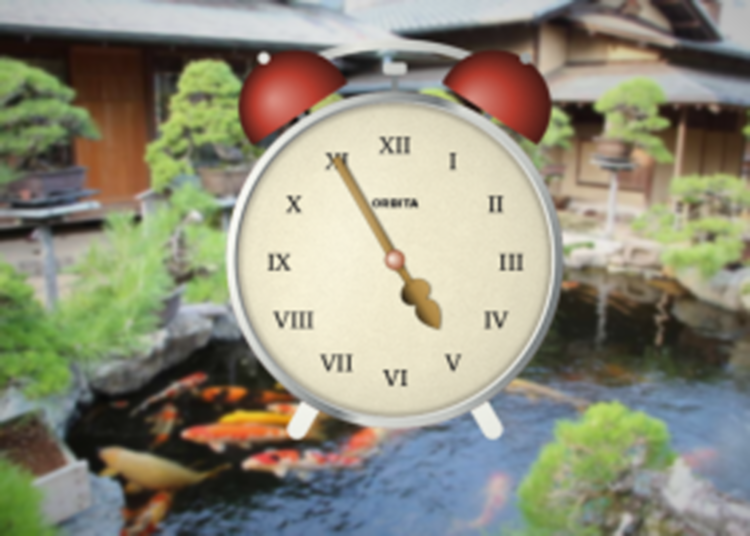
4,55
